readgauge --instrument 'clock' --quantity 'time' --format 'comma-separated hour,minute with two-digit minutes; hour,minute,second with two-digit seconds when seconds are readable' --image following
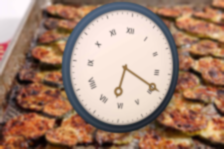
6,19
